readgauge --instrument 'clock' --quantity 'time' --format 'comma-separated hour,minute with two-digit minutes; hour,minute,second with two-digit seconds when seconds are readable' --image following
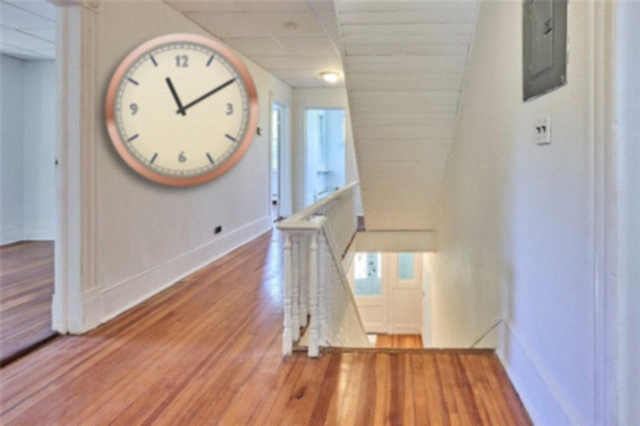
11,10
